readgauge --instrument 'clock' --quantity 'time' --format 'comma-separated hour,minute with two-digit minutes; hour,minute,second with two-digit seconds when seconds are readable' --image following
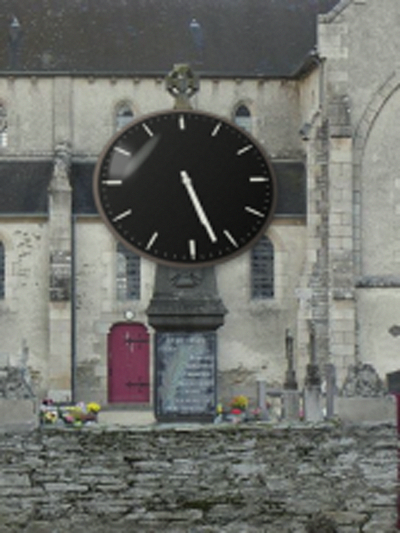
5,27
